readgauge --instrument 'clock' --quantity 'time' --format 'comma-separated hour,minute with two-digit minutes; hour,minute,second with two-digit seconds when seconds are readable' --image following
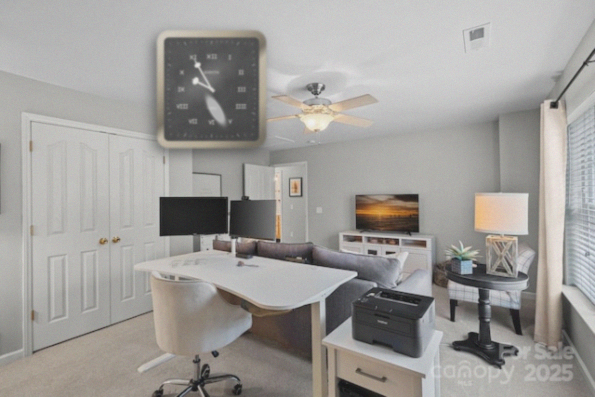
9,55
